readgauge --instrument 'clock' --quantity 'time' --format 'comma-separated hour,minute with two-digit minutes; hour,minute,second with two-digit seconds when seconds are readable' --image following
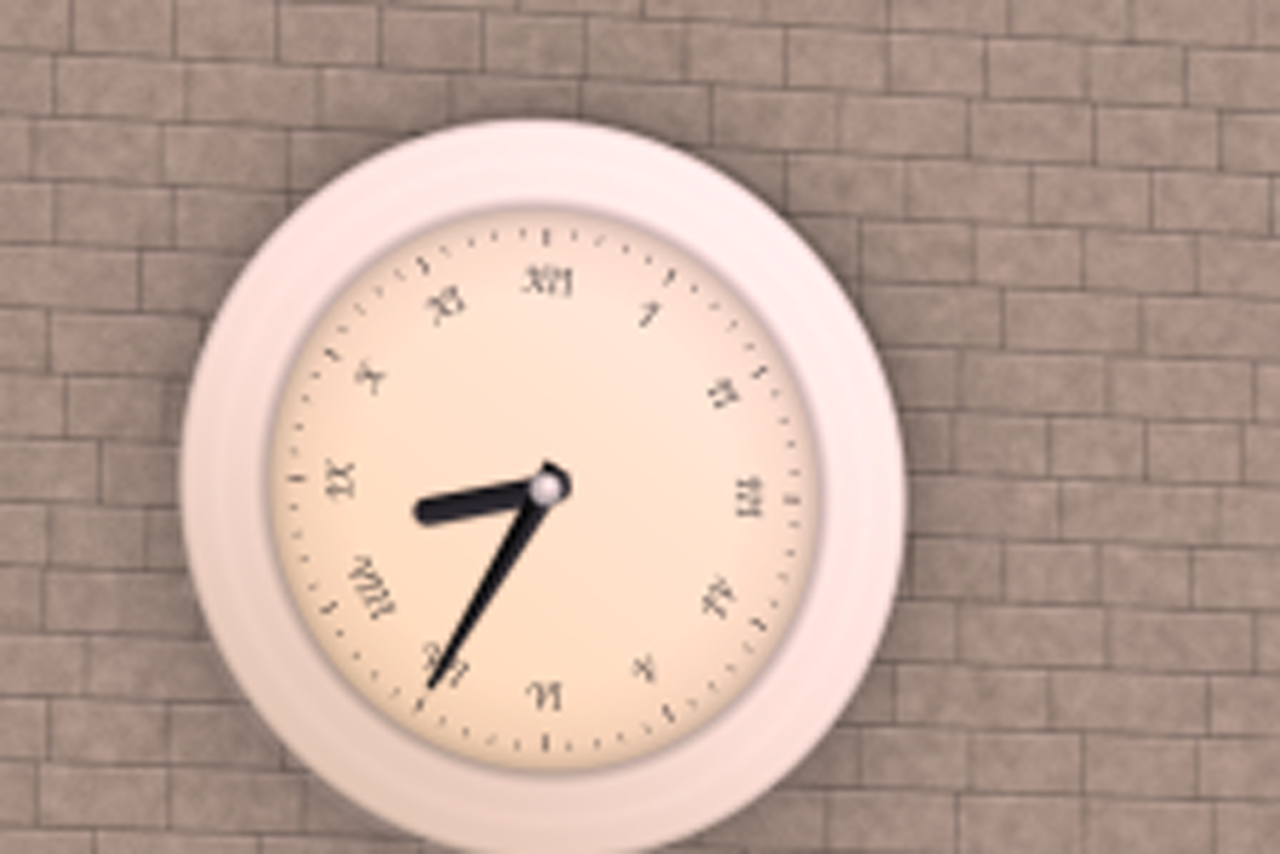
8,35
